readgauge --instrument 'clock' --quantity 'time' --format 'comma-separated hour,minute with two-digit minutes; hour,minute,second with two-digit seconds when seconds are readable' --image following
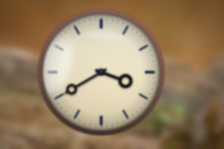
3,40
